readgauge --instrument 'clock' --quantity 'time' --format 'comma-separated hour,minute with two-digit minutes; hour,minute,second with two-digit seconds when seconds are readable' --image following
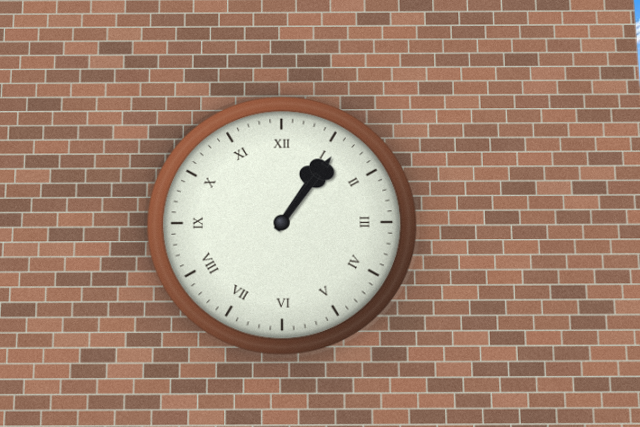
1,06
